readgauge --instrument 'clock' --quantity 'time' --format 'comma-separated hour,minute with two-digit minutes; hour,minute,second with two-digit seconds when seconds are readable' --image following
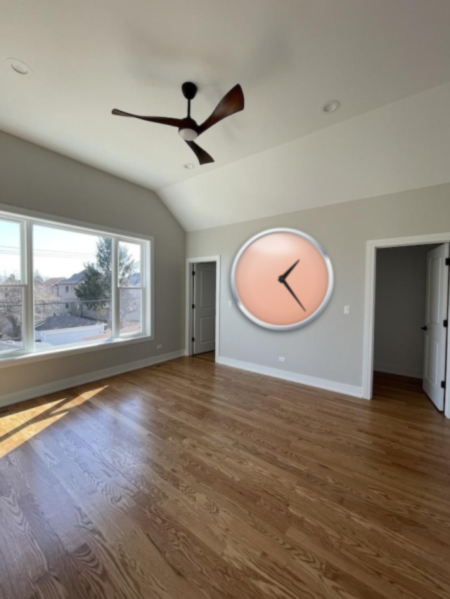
1,24
